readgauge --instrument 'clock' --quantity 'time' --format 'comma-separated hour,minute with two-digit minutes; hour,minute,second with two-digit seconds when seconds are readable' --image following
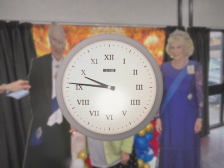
9,46
